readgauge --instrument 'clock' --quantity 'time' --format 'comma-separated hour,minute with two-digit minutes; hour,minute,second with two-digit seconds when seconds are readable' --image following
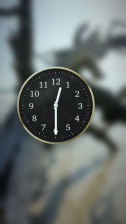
12,30
